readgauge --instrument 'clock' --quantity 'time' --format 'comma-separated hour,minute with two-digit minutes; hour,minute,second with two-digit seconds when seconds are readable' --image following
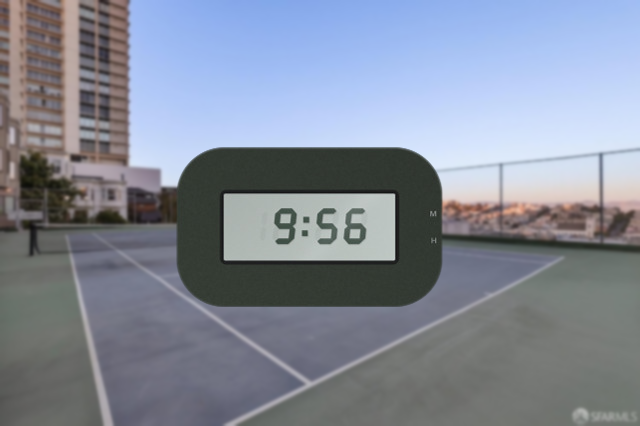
9,56
